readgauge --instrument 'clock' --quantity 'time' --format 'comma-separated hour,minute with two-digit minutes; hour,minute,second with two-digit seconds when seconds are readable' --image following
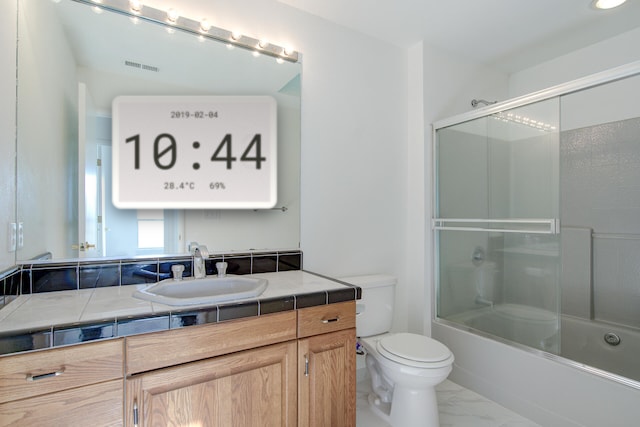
10,44
